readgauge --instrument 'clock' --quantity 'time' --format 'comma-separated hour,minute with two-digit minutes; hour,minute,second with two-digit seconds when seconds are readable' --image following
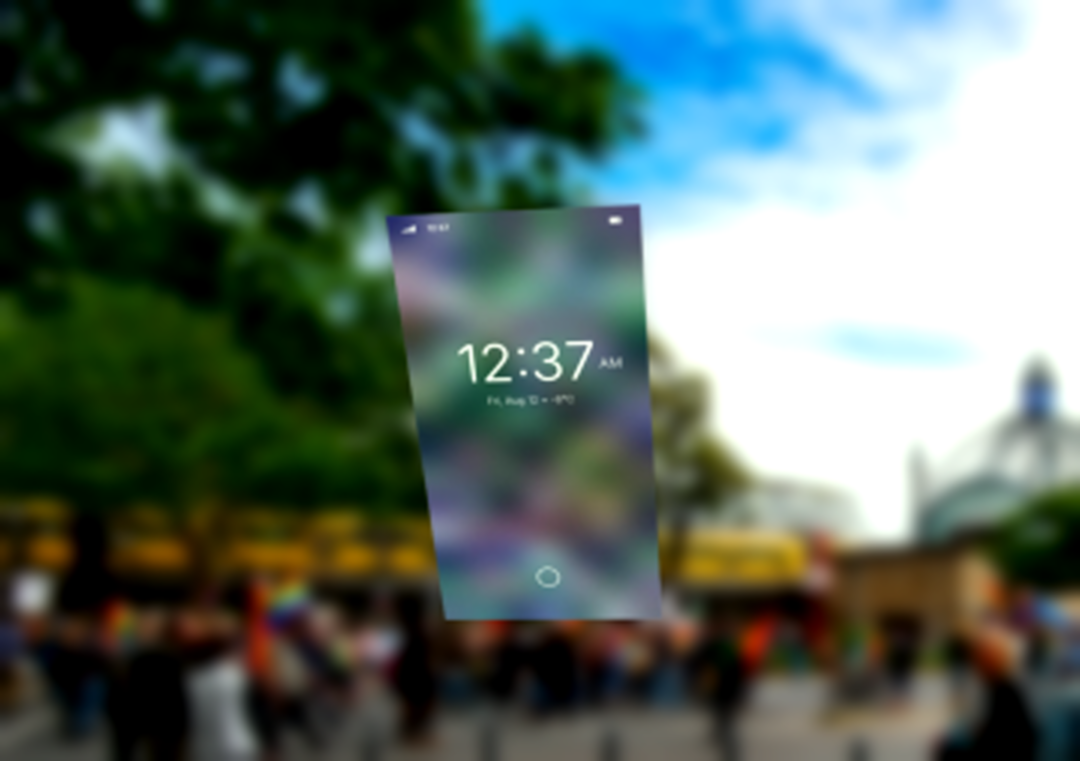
12,37
